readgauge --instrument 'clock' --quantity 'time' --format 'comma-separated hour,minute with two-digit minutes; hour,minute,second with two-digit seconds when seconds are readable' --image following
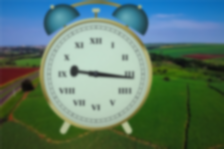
9,16
